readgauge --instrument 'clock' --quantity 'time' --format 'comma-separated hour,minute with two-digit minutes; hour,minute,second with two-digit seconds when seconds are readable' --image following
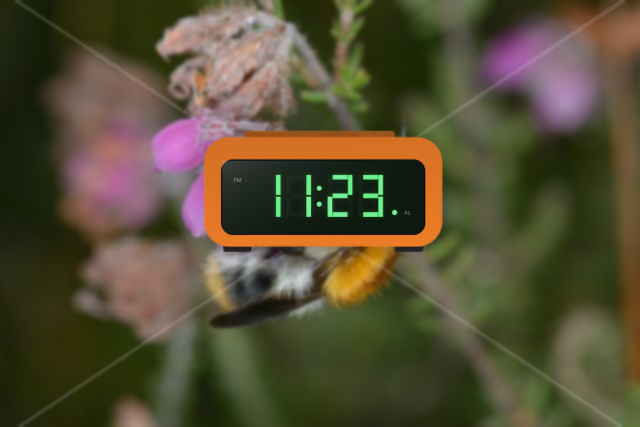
11,23
